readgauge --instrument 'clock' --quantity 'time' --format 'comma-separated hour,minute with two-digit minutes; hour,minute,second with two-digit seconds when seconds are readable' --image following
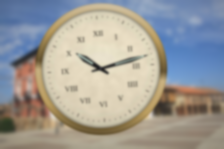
10,13
